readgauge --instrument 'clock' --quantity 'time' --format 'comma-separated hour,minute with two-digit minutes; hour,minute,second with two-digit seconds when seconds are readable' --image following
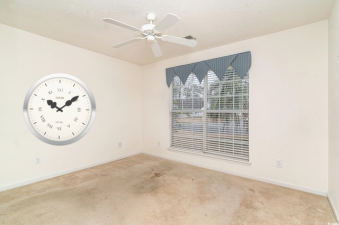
10,09
